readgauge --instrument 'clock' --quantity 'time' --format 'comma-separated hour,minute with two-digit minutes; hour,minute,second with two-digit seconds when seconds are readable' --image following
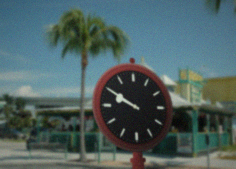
9,50
